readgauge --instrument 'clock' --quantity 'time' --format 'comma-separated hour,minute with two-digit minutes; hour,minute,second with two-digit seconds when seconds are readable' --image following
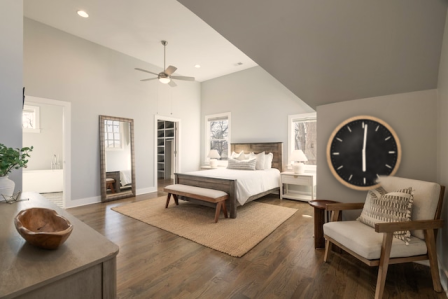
6,01
